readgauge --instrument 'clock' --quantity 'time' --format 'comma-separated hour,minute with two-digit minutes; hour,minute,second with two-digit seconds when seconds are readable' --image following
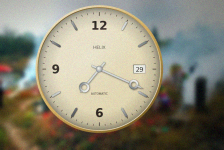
7,19
